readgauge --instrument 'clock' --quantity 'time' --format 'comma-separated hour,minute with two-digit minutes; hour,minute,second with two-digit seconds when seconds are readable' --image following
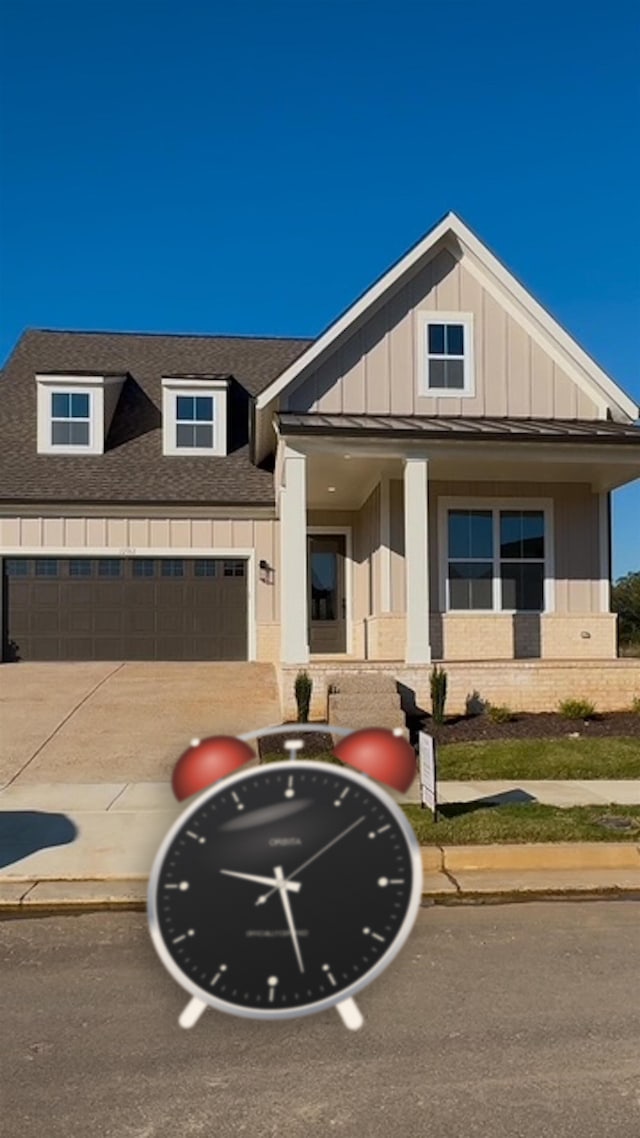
9,27,08
